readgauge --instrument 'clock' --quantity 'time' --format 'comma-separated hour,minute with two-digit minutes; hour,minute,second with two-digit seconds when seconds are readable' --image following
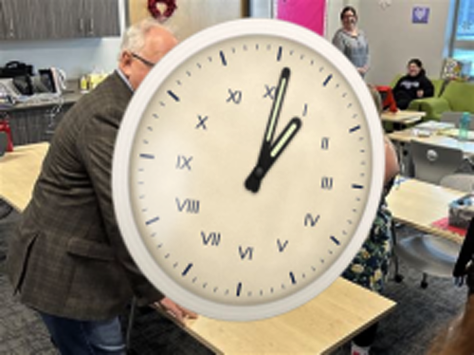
1,01
